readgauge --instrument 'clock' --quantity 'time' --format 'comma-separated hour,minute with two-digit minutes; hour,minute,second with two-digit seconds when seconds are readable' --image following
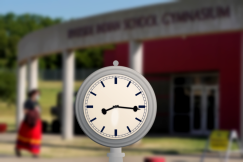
8,16
